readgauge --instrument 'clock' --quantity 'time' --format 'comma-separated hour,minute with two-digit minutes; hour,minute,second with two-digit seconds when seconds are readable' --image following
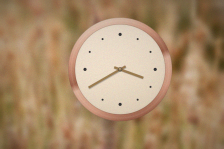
3,40
